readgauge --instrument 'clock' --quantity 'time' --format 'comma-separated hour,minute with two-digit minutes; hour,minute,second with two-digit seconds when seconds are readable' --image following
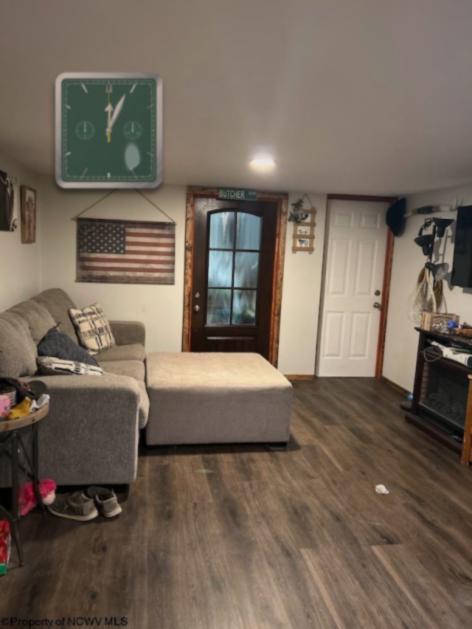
12,04
